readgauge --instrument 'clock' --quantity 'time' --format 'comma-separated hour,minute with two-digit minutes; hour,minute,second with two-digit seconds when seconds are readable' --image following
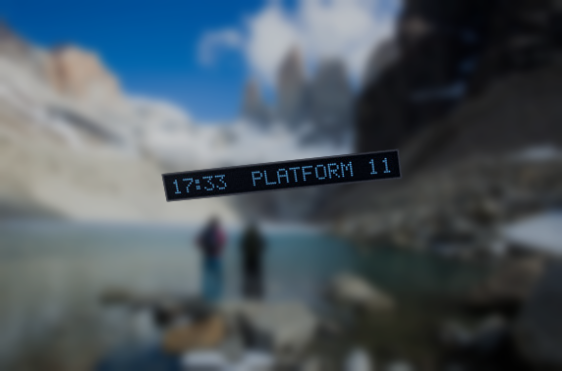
17,33
